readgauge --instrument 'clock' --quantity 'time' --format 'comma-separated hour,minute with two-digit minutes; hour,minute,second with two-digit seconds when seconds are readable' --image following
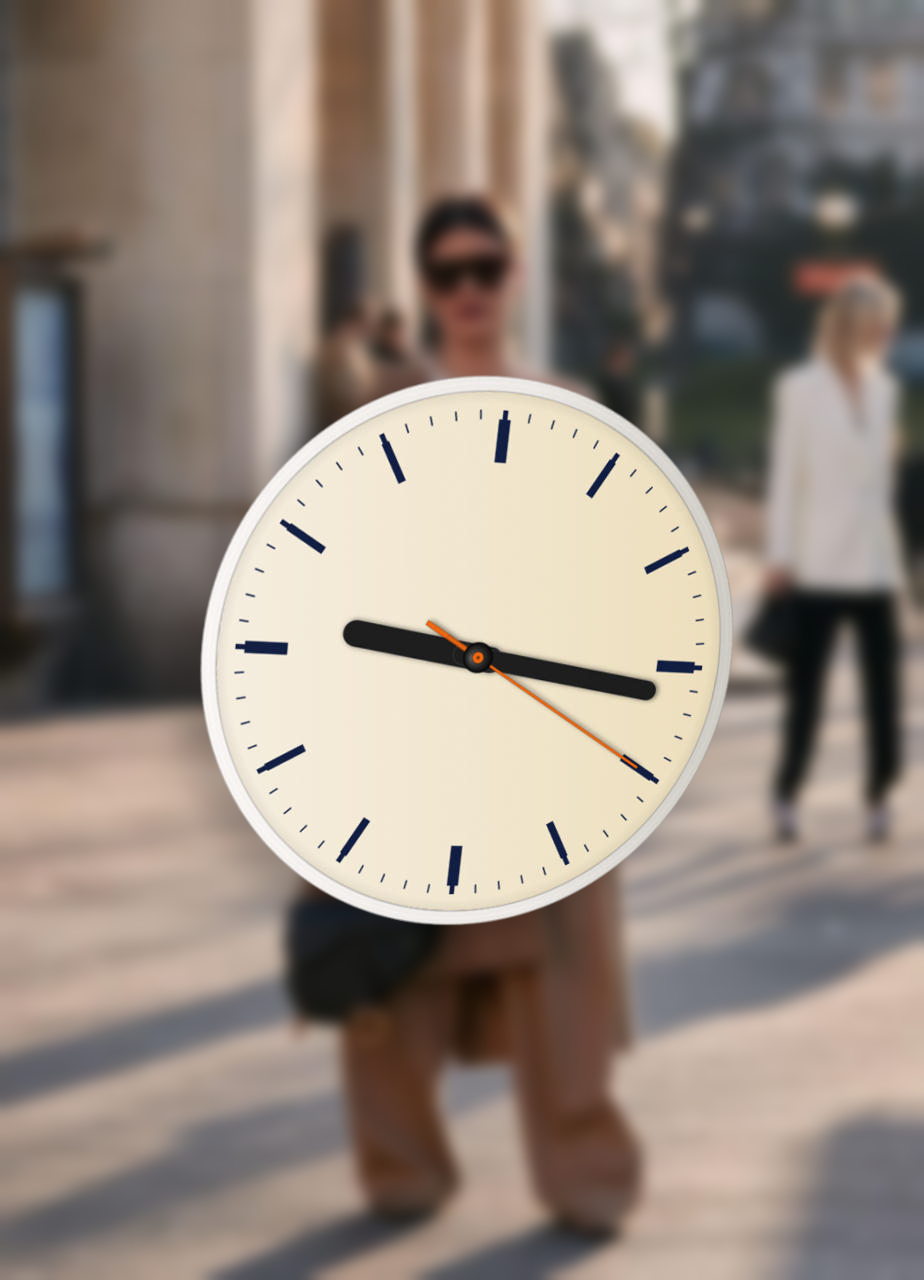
9,16,20
